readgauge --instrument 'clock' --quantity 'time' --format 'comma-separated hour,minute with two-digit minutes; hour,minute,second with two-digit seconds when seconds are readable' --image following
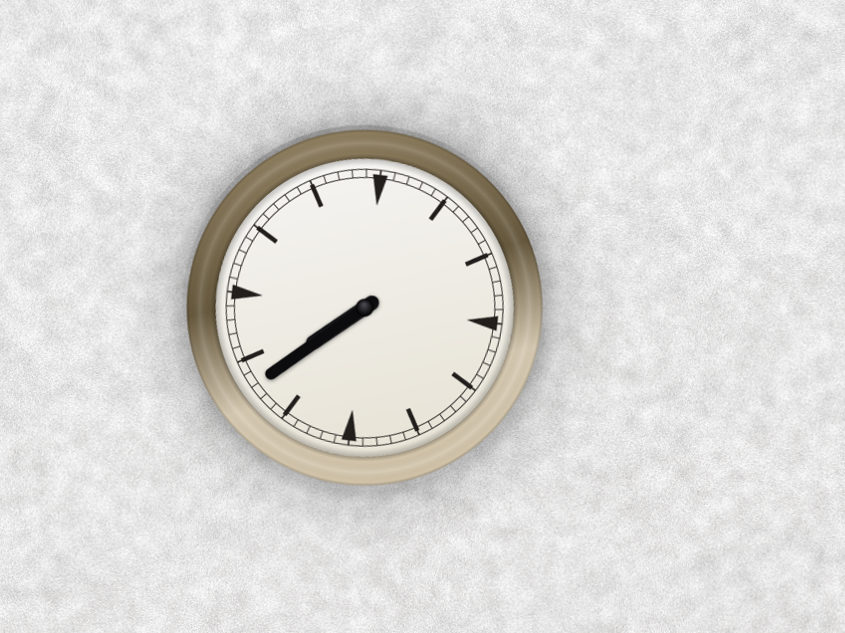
7,38
